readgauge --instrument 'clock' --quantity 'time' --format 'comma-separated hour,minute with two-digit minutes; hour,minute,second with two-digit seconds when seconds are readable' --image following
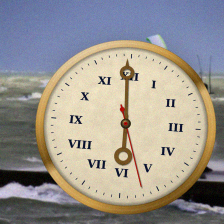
5,59,27
